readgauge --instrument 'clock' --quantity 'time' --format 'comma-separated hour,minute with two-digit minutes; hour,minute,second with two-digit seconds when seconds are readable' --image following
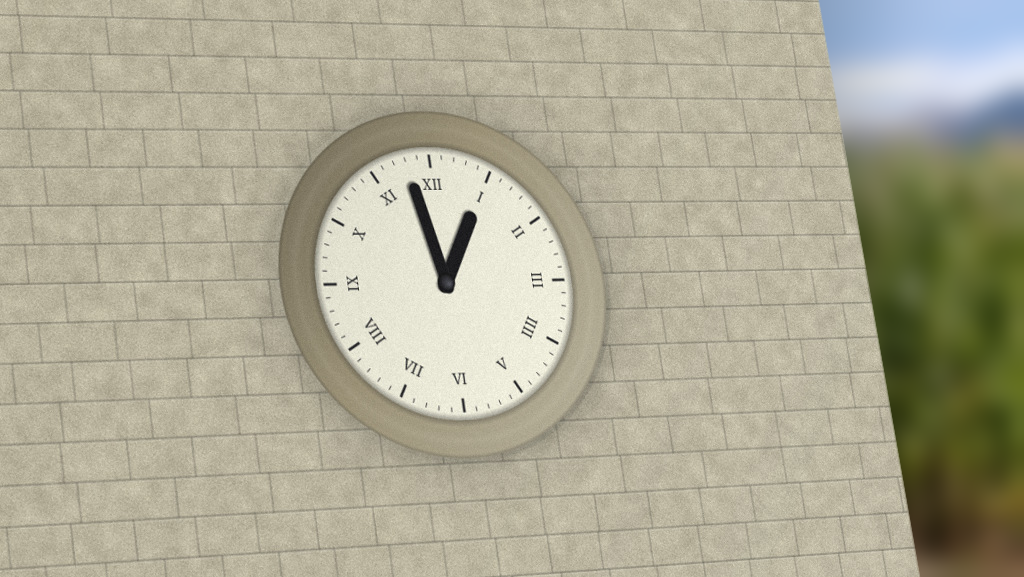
12,58
